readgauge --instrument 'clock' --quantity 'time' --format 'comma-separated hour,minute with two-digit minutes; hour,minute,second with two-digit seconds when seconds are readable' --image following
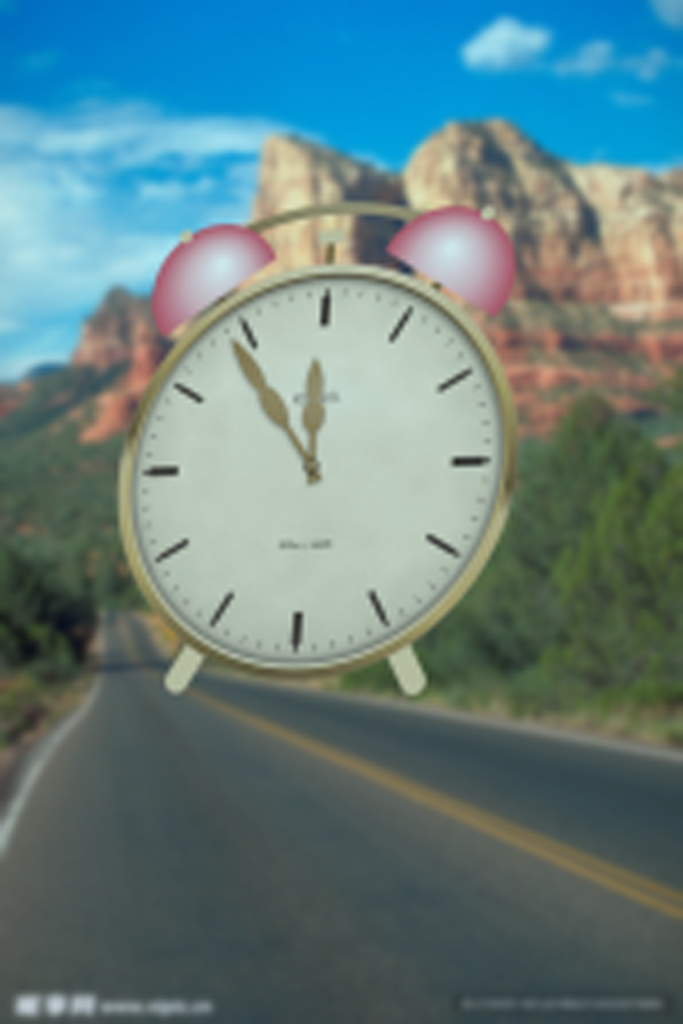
11,54
